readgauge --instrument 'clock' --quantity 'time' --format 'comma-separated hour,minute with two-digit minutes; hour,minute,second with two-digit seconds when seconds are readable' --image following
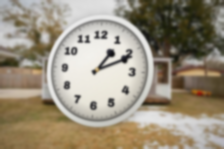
1,11
